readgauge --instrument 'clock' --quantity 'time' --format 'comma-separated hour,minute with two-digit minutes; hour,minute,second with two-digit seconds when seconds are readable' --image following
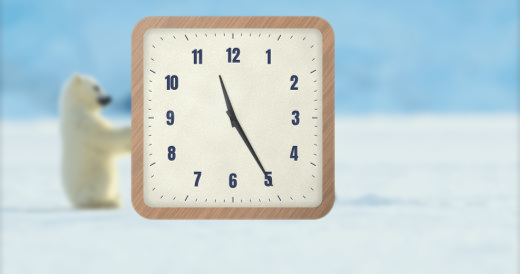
11,25
